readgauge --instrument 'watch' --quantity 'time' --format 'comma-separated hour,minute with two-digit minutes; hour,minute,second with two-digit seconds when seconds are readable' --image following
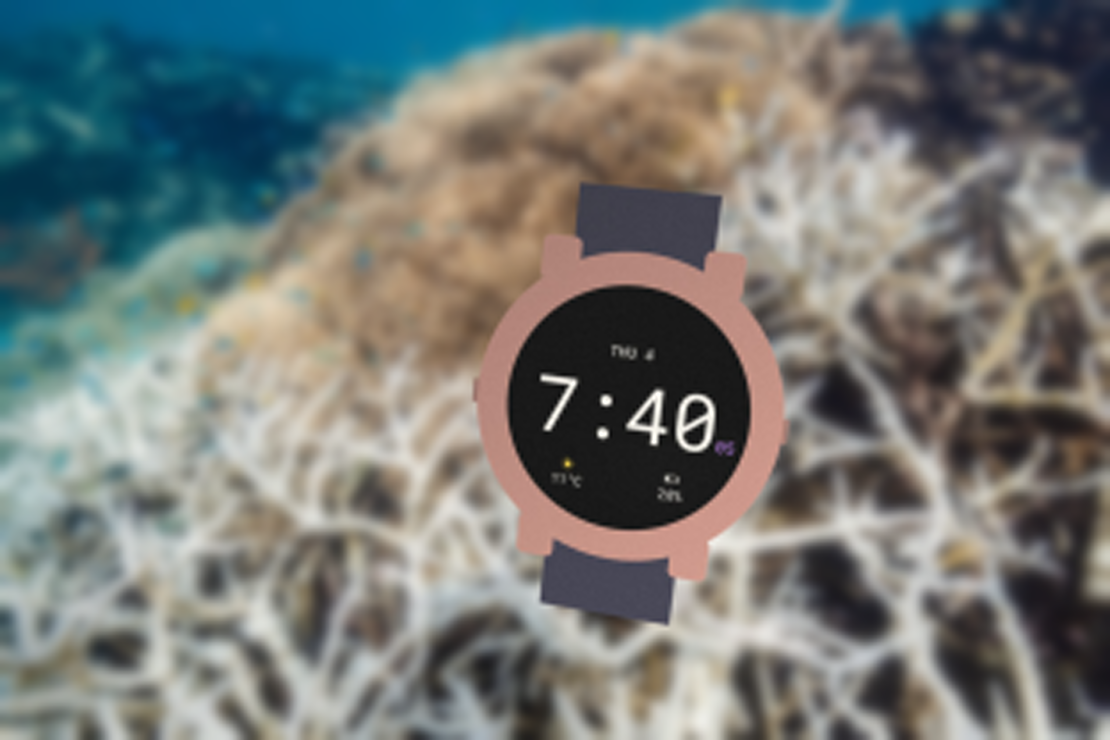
7,40
